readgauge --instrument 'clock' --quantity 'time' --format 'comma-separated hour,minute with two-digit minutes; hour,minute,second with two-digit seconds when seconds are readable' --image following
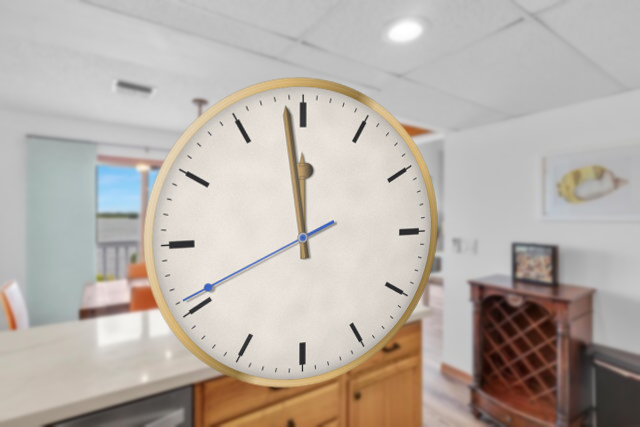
11,58,41
